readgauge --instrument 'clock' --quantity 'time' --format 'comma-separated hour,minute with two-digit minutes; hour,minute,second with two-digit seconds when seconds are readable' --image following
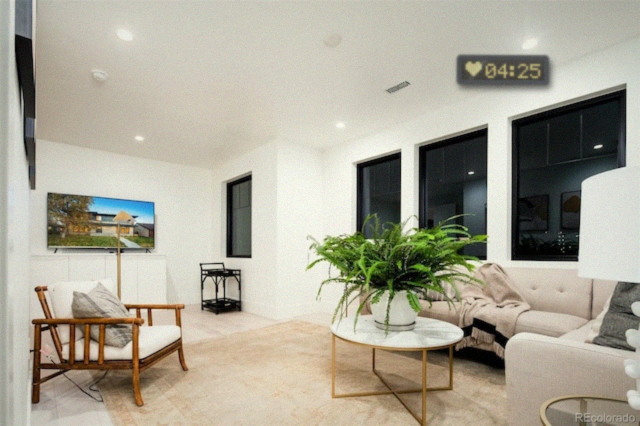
4,25
